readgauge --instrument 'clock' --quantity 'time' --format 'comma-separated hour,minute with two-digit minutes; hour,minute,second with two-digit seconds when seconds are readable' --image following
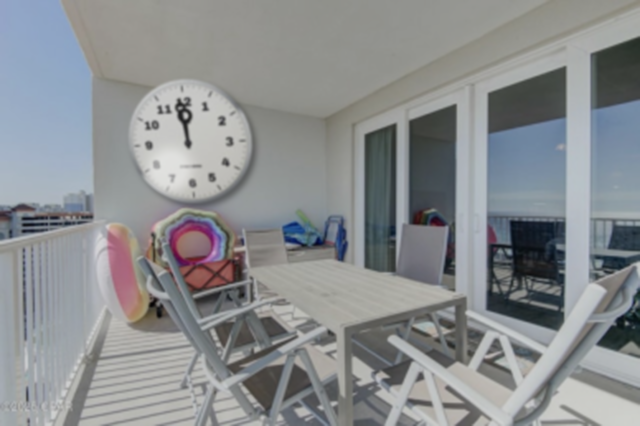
11,59
